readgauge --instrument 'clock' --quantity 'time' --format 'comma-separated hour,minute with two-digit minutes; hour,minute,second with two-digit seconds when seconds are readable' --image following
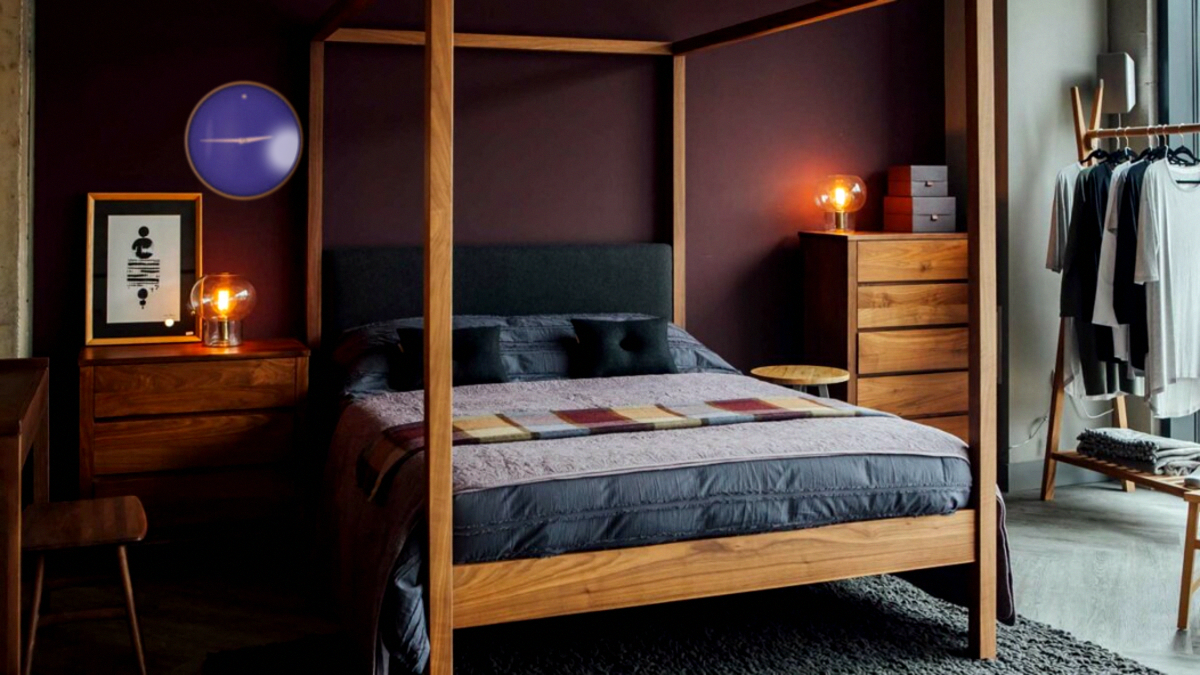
2,45
